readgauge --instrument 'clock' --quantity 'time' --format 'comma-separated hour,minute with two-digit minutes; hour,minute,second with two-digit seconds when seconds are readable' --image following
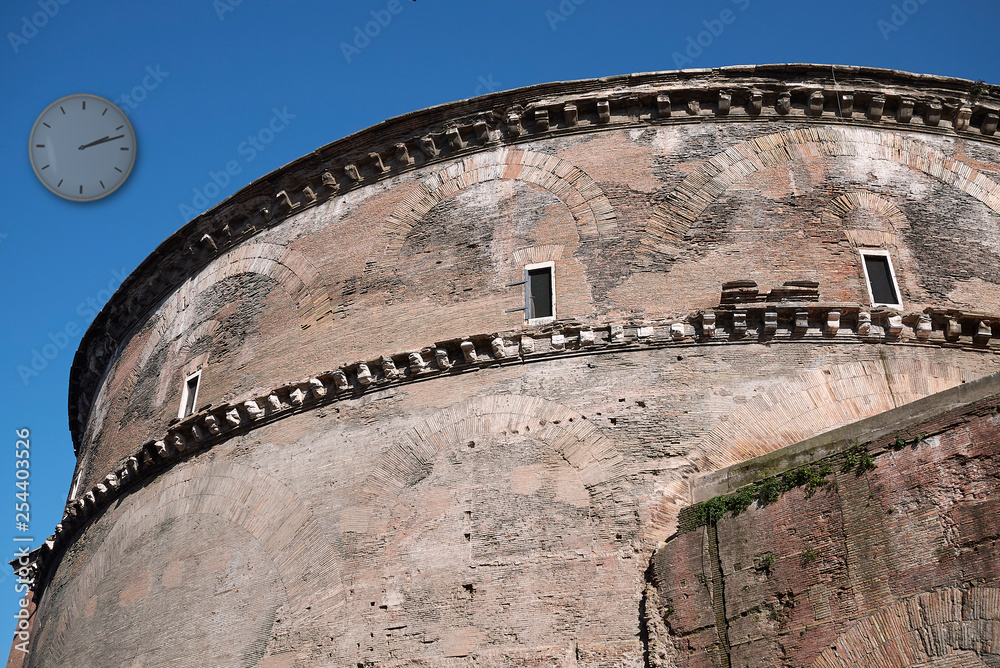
2,12
